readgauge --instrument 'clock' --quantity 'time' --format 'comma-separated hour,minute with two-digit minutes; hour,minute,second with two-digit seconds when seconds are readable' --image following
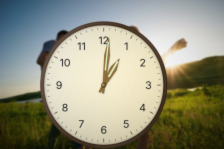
1,01
